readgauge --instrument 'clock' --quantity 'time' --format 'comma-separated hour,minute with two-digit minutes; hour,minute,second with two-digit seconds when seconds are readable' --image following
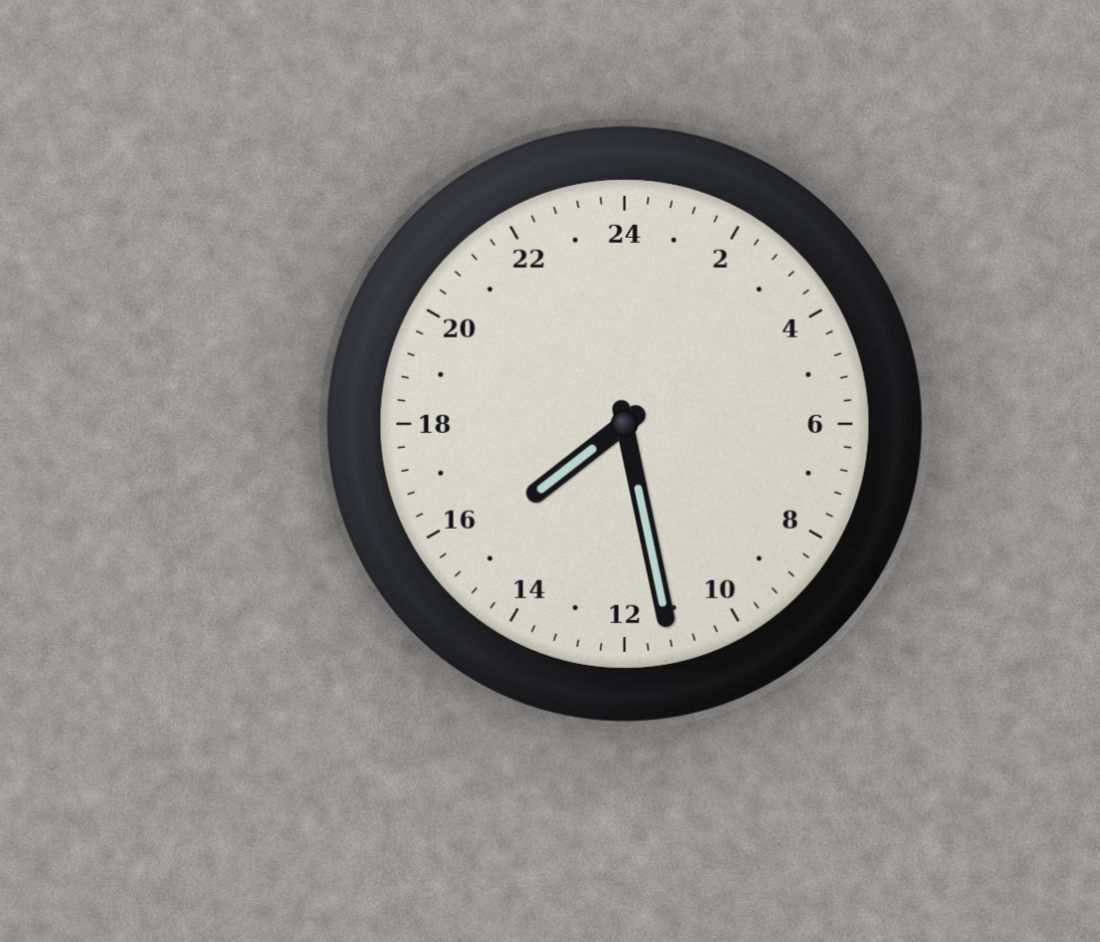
15,28
